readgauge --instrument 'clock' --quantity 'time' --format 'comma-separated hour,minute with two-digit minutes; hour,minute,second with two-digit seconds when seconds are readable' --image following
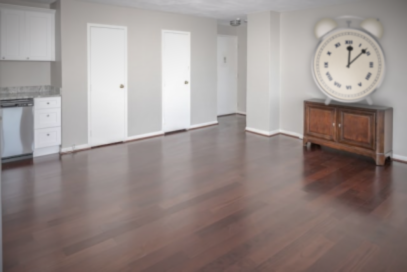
12,08
